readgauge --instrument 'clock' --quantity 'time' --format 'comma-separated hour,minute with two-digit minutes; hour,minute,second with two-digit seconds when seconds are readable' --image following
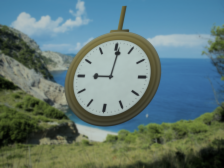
9,01
